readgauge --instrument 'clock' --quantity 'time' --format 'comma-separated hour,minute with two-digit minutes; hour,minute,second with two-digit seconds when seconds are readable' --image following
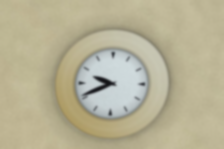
9,41
